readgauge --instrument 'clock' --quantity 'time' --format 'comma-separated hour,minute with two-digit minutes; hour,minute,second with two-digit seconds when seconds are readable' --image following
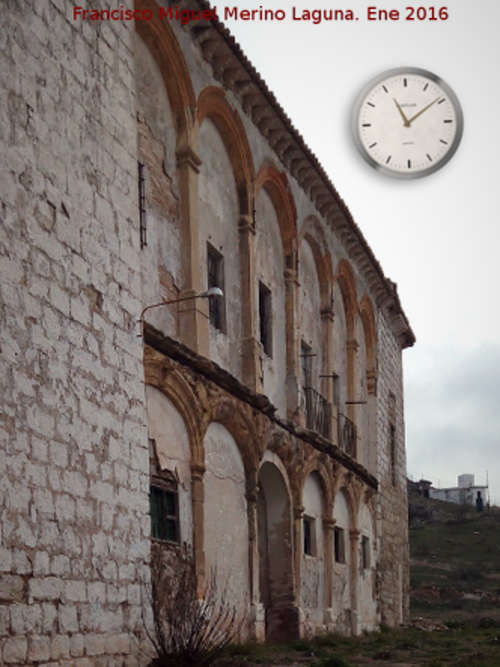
11,09
